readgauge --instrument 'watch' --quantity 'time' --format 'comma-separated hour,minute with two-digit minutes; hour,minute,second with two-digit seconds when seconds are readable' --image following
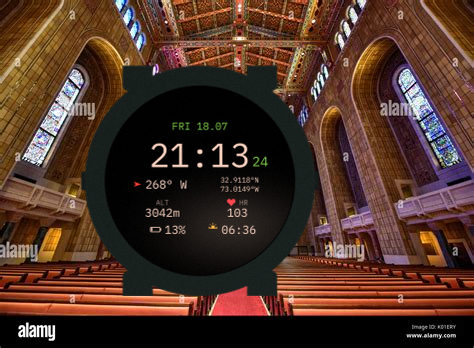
21,13,24
